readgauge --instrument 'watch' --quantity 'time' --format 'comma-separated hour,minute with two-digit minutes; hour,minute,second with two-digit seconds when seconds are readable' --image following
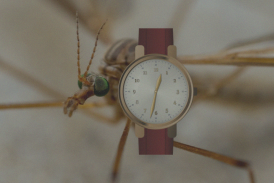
12,32
